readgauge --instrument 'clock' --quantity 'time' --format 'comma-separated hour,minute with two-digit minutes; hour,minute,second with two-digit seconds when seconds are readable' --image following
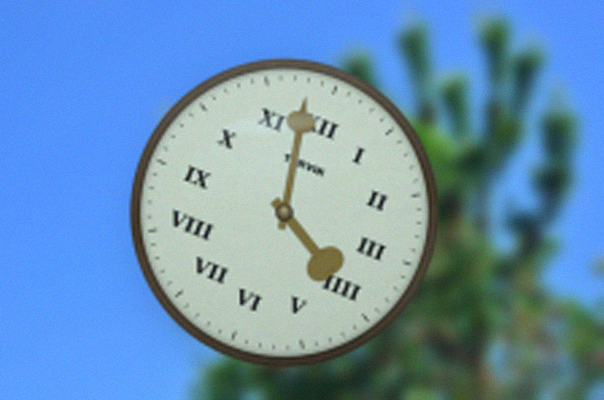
3,58
